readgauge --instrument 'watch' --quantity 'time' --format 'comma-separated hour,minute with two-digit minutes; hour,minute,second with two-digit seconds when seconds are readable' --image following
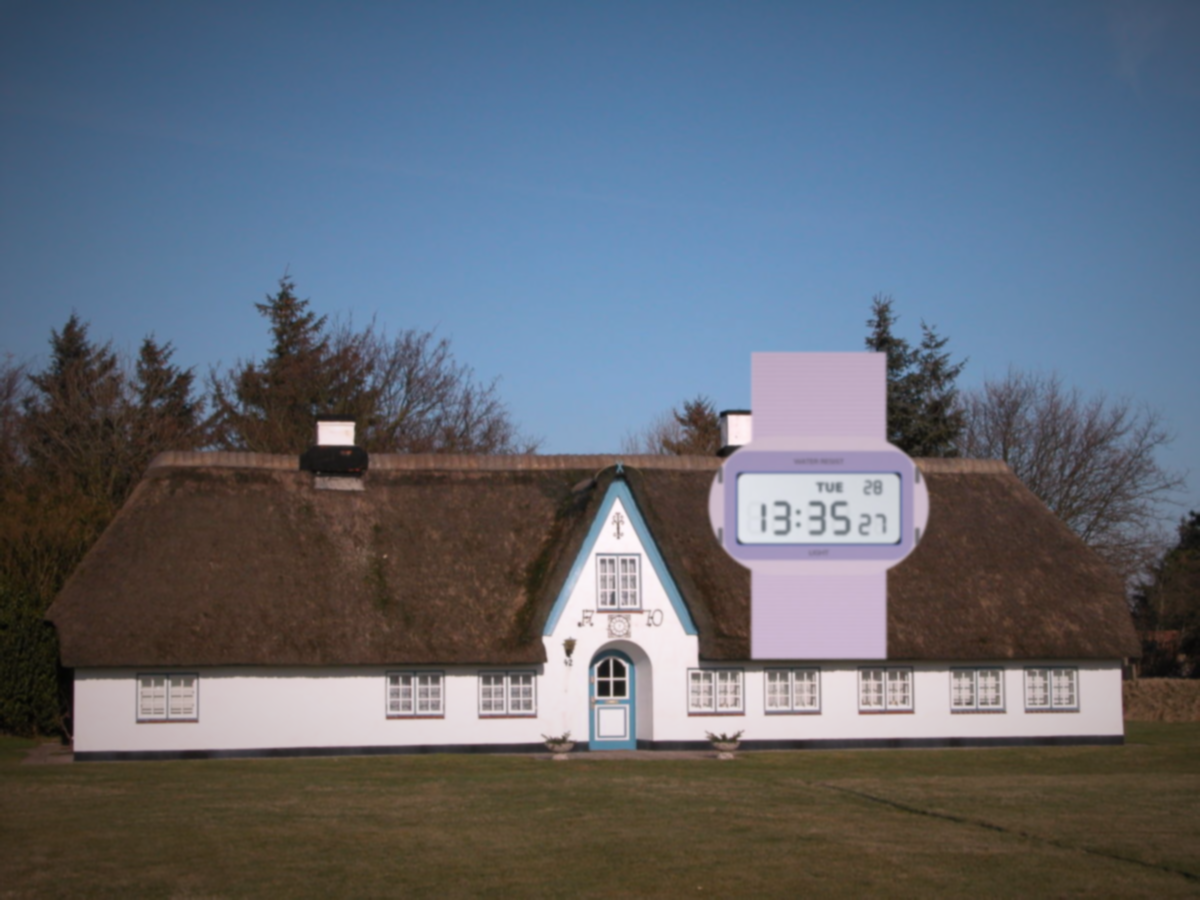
13,35,27
